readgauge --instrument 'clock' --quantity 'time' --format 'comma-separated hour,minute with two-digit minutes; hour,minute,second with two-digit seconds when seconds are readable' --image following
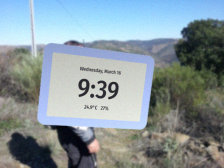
9,39
